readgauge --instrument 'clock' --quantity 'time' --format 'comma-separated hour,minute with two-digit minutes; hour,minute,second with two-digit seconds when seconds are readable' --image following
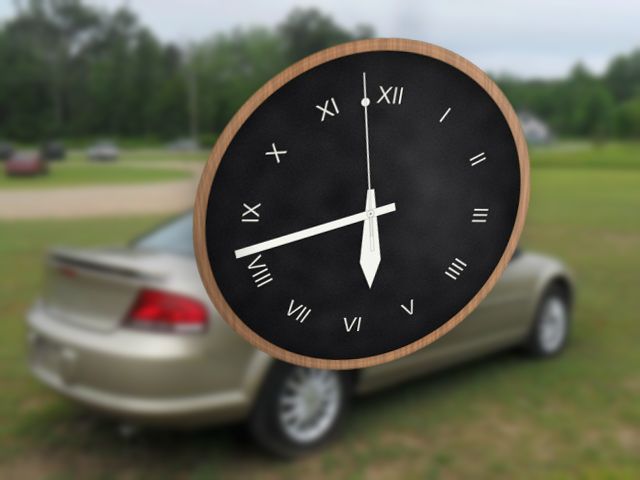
5,41,58
